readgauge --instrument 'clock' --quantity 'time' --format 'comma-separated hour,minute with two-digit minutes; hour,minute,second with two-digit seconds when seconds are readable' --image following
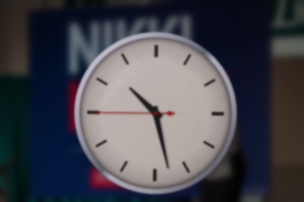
10,27,45
